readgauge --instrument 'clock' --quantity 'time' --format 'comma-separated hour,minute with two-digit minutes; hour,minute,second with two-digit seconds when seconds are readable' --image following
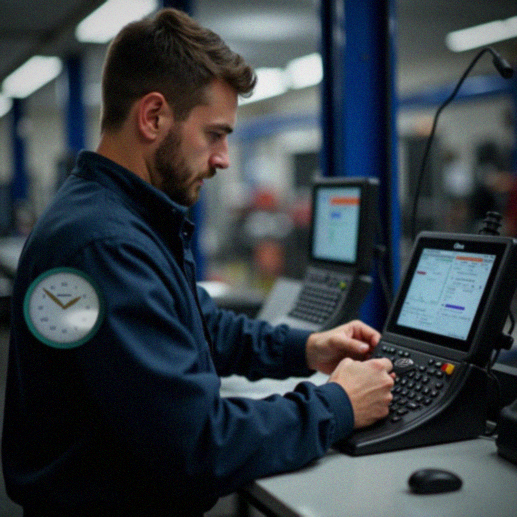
1,52
